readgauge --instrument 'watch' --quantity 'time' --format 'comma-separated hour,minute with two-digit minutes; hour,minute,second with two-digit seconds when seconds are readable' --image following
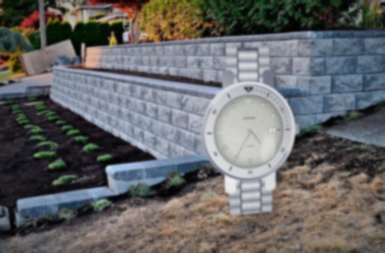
4,35
